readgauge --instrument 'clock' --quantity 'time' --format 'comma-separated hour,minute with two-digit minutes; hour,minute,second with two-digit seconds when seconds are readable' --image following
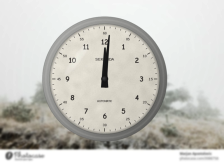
12,01
